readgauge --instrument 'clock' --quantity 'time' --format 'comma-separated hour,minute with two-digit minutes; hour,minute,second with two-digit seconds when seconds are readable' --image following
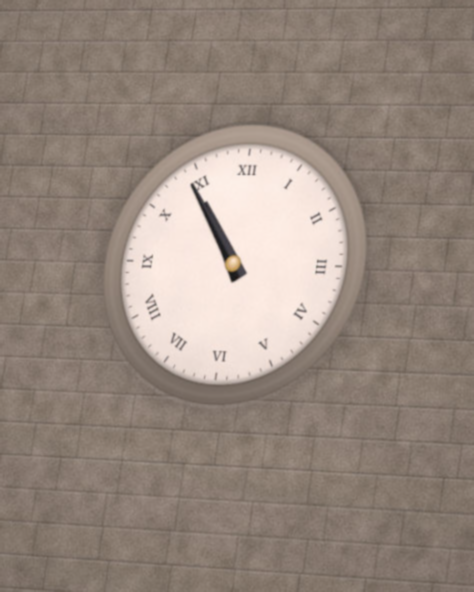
10,54
